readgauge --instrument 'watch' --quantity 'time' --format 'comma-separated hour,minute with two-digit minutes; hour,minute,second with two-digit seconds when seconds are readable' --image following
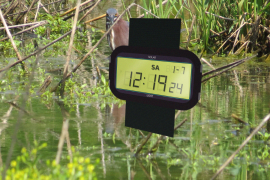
12,19,24
